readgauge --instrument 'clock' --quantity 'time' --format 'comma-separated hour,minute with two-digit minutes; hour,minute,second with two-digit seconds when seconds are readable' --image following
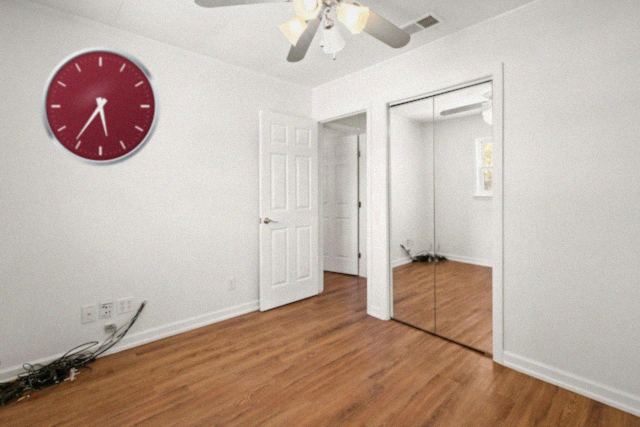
5,36
